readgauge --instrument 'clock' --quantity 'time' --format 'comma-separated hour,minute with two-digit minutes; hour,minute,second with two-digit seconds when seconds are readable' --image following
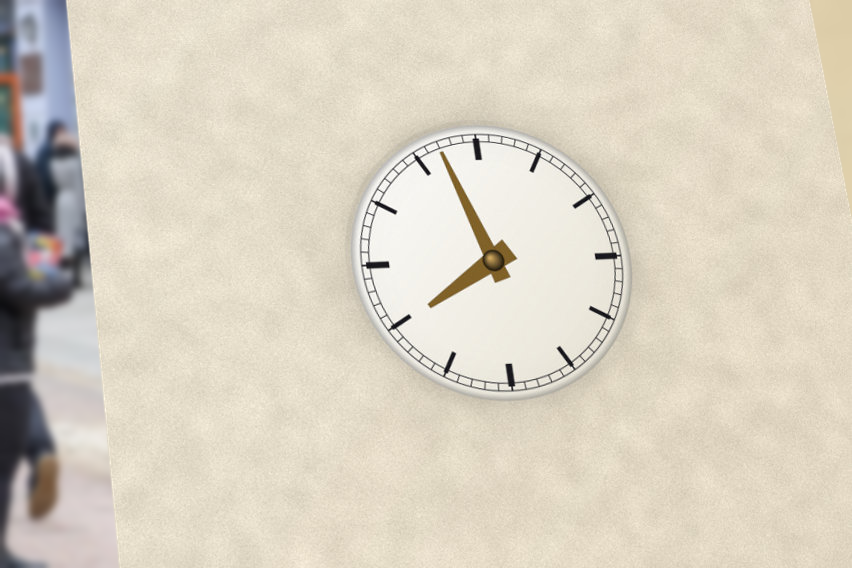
7,57
